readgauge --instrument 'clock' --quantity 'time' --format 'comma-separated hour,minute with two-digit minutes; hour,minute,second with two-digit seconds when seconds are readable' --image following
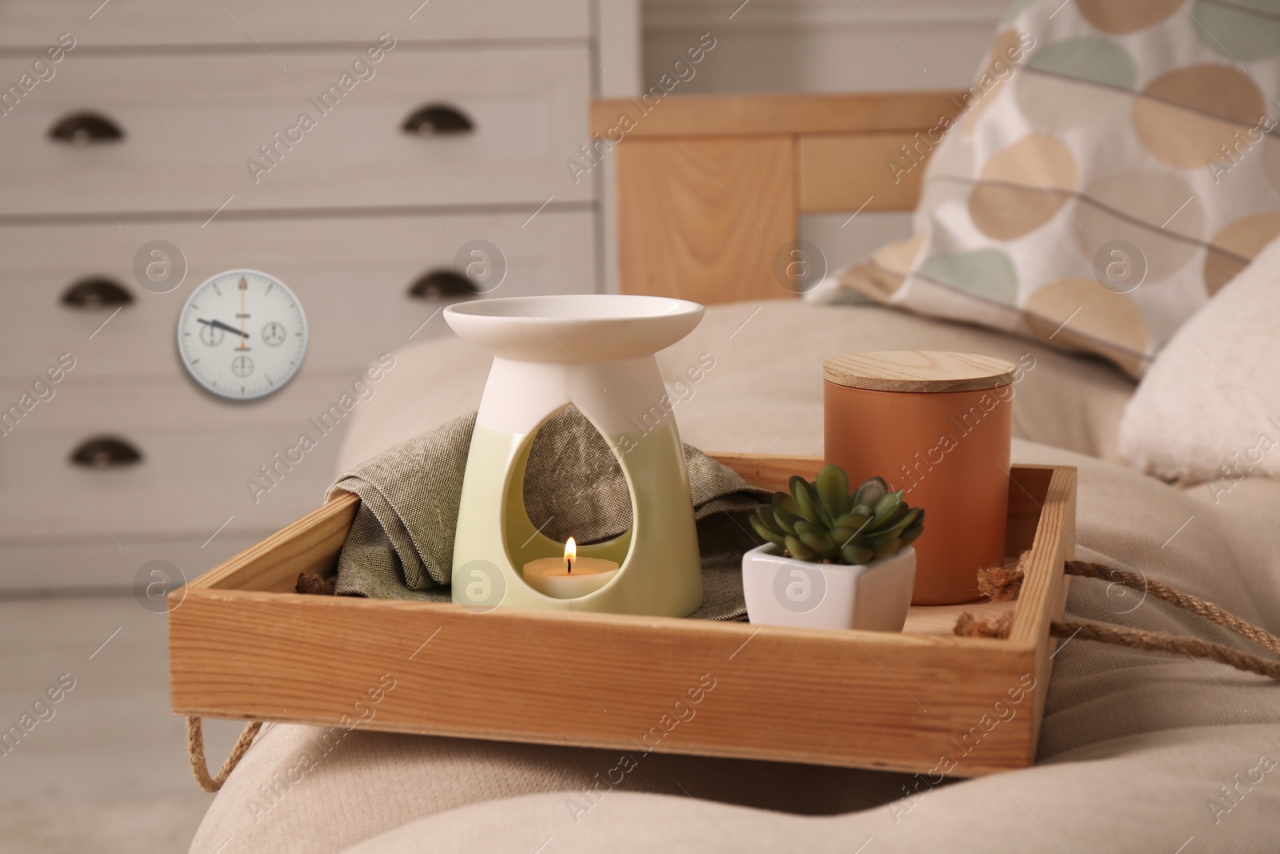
9,48
